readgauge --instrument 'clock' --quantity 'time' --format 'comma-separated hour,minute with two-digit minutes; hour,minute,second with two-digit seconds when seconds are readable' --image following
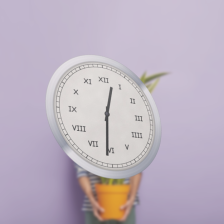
12,31
